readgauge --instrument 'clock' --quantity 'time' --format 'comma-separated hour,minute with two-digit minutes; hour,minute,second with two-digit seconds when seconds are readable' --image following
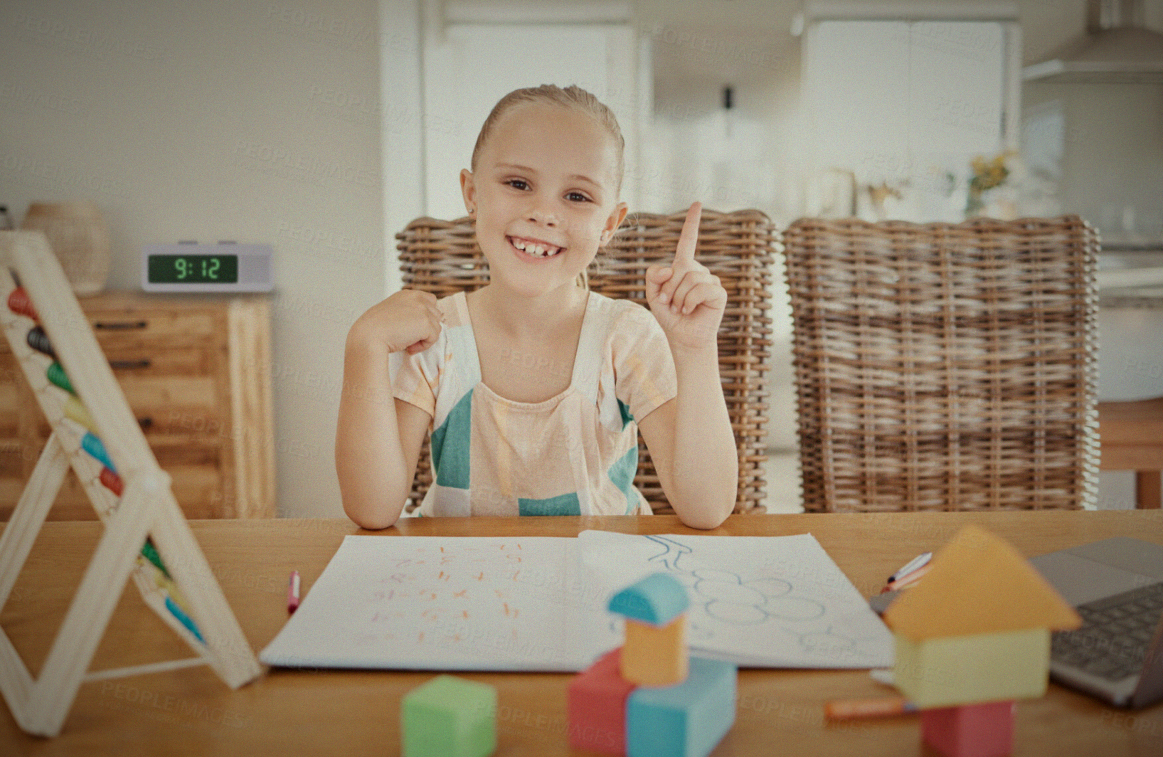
9,12
